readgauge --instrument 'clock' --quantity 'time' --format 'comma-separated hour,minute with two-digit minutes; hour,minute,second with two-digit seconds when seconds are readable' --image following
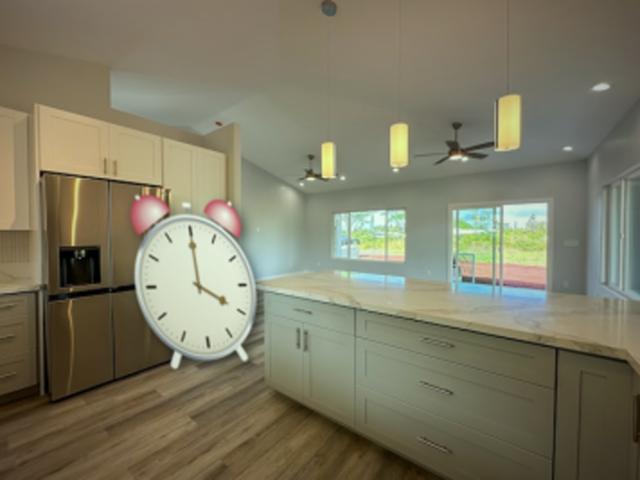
4,00
